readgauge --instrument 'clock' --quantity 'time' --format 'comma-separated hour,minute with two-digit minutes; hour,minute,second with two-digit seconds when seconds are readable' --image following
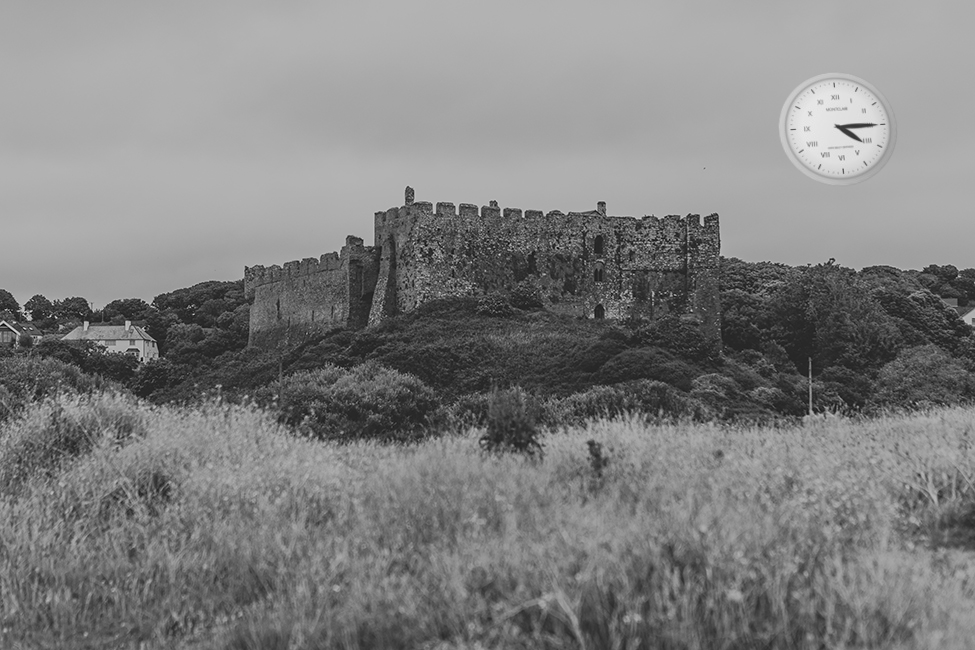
4,15
